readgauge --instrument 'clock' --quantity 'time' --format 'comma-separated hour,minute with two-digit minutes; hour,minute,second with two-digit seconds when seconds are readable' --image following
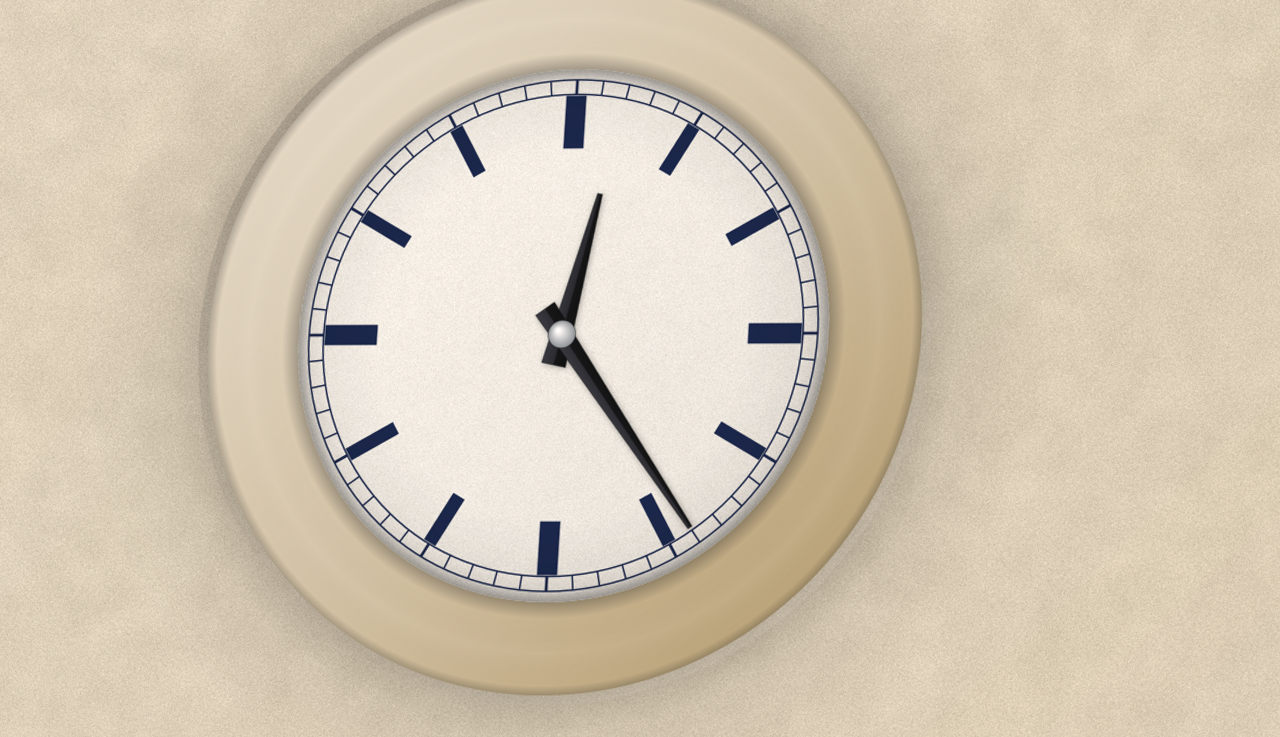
12,24
